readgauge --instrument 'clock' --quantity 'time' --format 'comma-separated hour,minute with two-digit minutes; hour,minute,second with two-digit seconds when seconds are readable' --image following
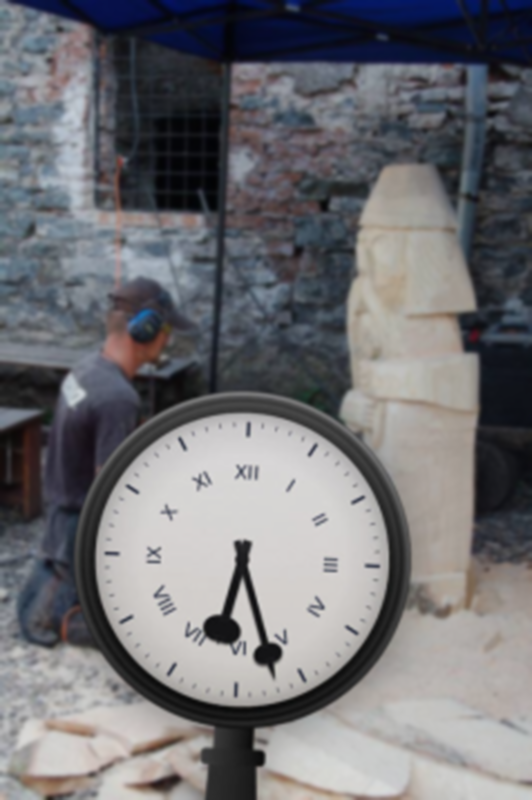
6,27
